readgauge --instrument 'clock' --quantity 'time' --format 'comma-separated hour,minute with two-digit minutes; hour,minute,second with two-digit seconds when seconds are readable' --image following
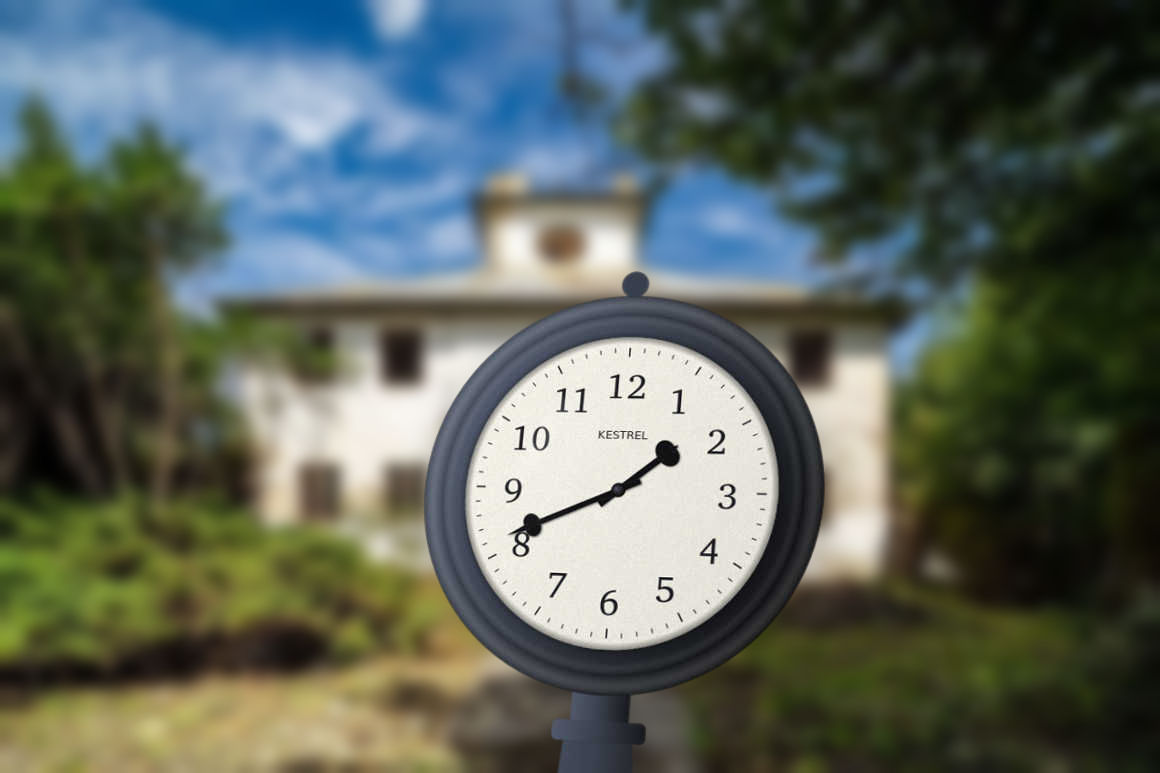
1,41
